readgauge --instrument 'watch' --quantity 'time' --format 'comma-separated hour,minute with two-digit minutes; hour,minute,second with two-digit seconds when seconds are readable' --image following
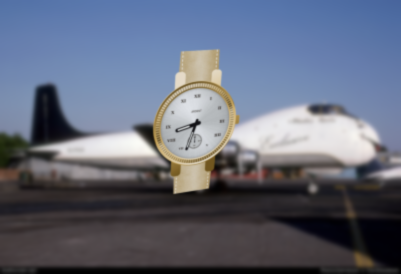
8,33
